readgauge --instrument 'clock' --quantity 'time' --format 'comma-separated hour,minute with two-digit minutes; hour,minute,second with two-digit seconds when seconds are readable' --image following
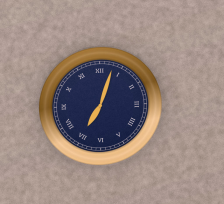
7,03
